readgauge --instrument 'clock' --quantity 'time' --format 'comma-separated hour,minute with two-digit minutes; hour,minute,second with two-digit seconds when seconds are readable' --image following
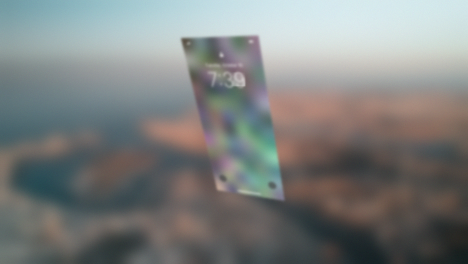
7,39
